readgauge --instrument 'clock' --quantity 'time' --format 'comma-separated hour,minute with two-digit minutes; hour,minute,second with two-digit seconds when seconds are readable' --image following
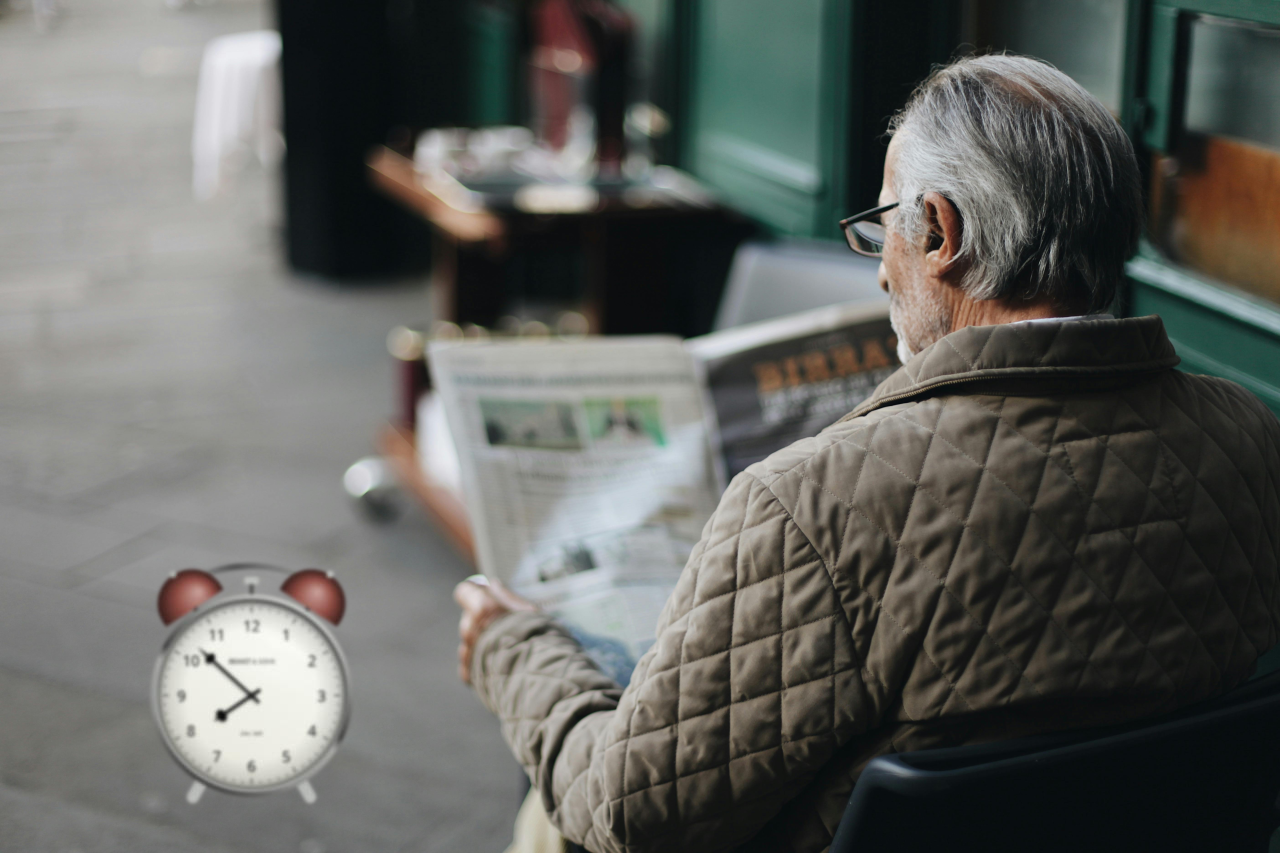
7,52
